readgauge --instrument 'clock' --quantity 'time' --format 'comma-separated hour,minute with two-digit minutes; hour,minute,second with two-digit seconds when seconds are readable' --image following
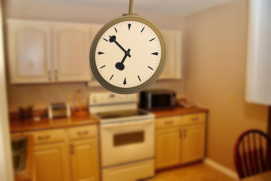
6,52
